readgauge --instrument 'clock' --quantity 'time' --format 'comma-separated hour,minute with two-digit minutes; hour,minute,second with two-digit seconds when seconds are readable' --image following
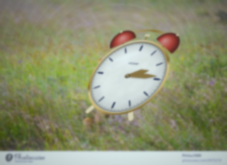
2,14
